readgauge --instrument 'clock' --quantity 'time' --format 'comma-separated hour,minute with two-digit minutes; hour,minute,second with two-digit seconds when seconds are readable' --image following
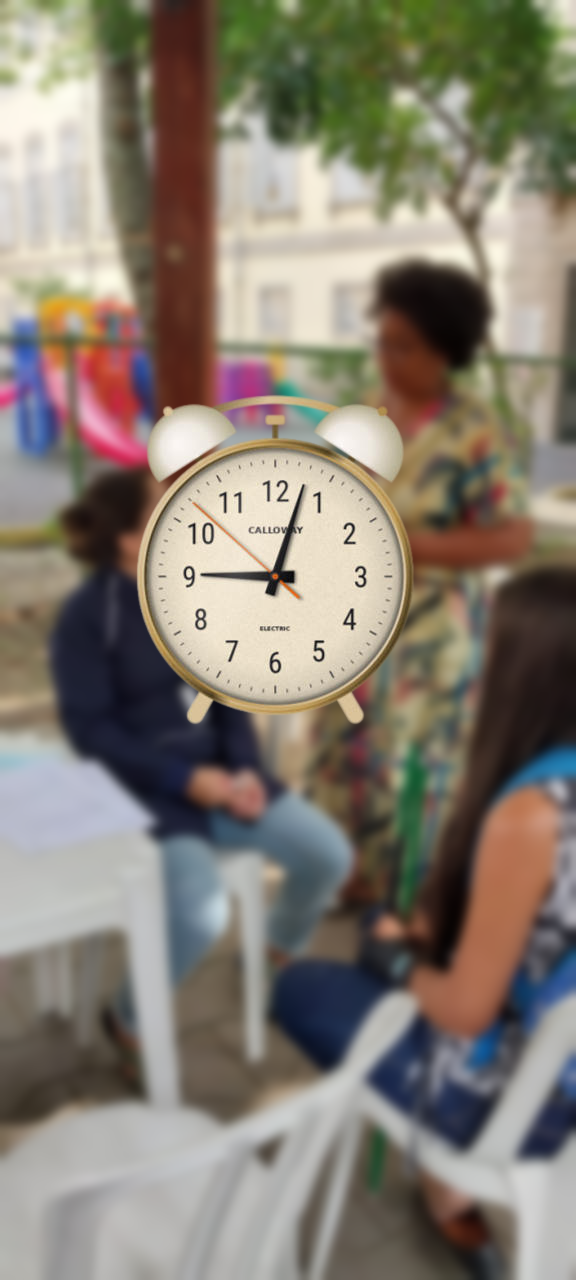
9,02,52
